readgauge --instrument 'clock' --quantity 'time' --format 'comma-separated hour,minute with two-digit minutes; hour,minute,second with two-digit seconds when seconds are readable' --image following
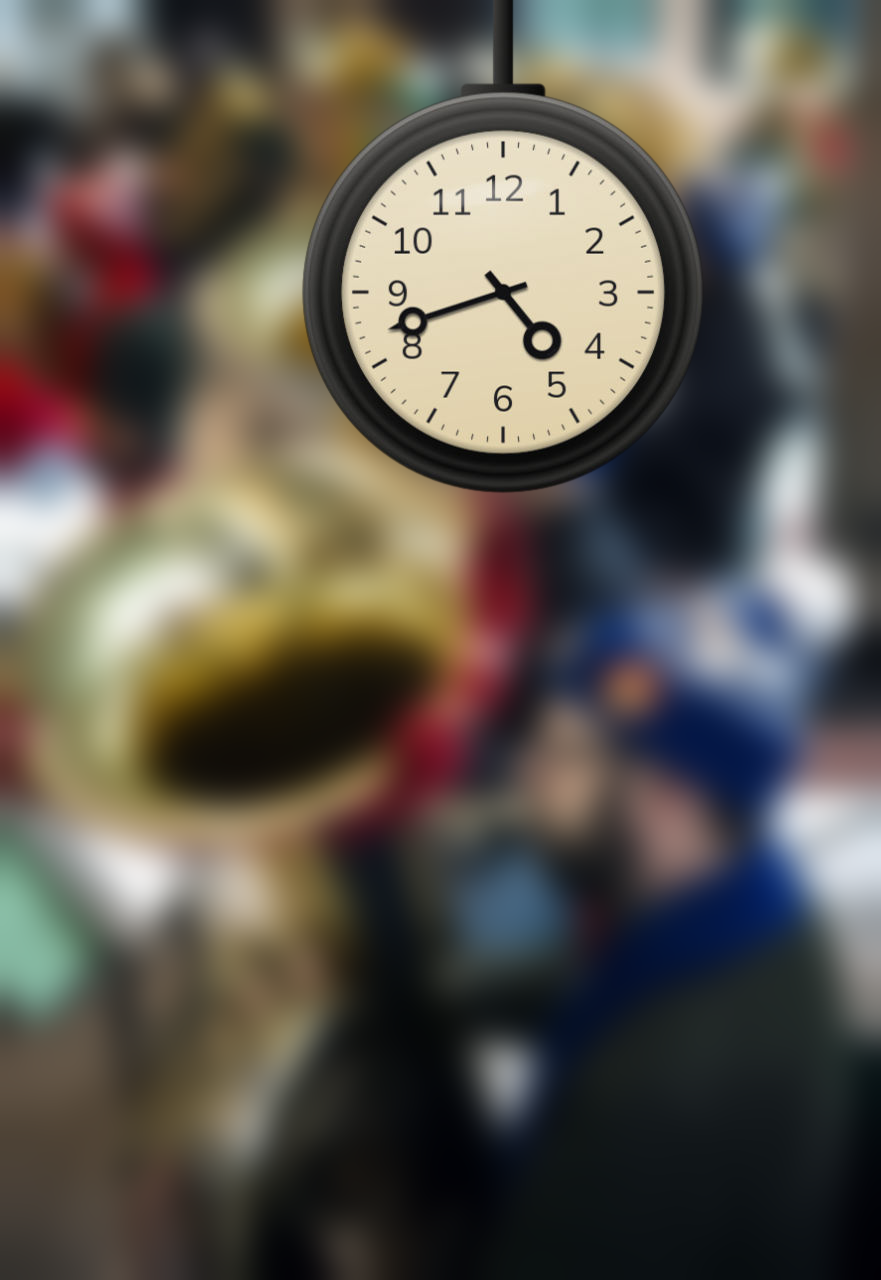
4,42
